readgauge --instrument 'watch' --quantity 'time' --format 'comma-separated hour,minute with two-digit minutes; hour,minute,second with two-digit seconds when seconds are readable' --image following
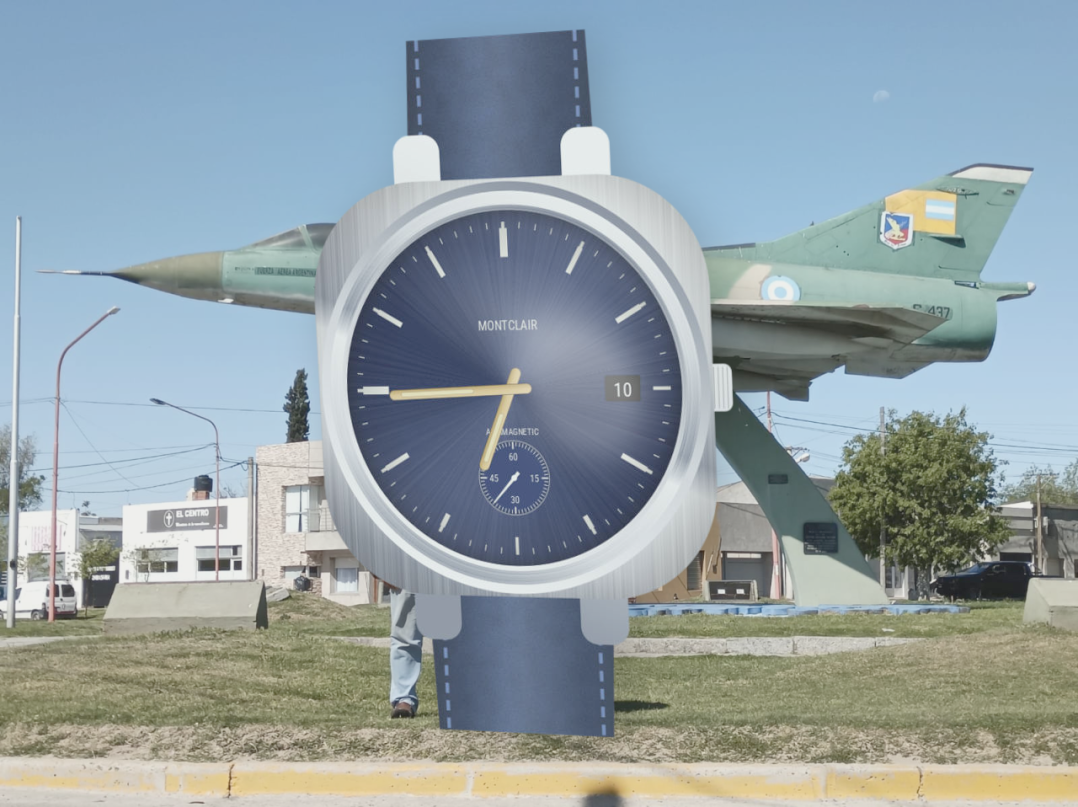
6,44,37
